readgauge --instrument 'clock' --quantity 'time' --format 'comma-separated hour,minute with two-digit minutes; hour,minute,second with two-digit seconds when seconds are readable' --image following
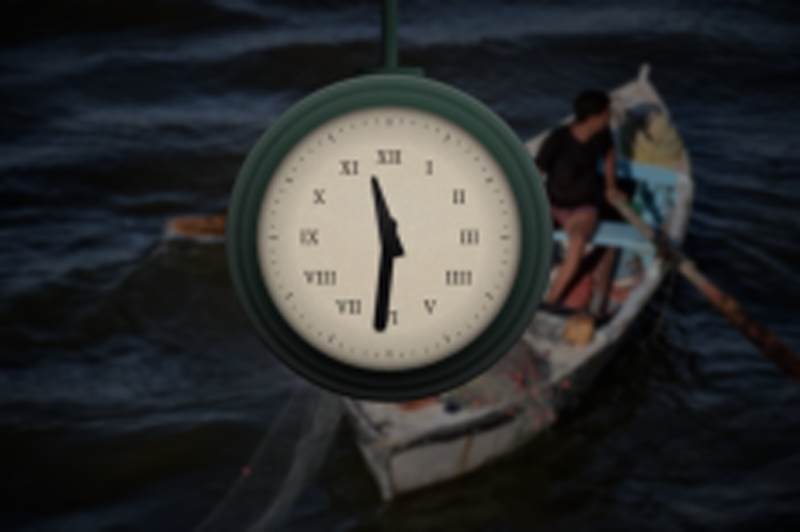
11,31
